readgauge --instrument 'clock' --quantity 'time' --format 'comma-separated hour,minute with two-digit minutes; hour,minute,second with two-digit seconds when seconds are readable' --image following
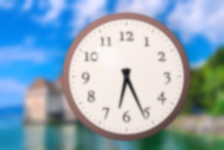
6,26
